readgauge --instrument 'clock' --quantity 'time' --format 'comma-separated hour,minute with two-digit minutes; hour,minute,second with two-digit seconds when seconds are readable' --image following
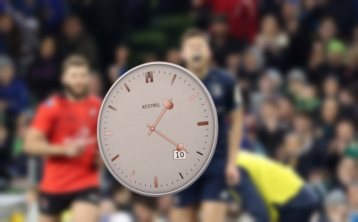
1,21
